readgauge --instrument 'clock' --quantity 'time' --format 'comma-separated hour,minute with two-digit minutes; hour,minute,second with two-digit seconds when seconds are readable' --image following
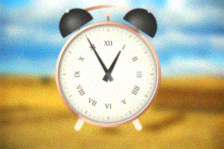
12,55
